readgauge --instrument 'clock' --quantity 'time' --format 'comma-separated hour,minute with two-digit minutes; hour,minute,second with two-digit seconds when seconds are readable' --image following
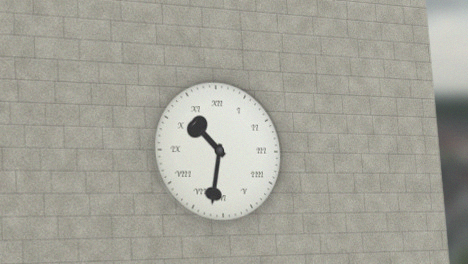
10,32
